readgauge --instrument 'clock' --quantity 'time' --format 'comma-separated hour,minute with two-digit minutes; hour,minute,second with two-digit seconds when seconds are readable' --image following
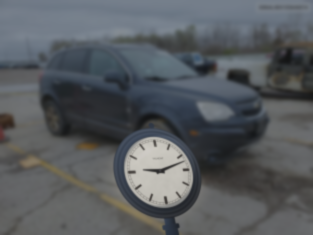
9,12
